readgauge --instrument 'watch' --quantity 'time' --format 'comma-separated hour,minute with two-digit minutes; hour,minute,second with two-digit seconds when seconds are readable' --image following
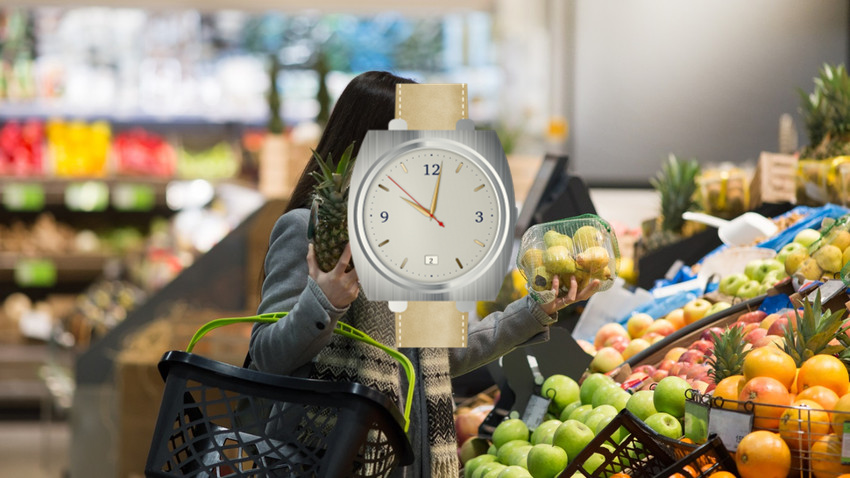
10,01,52
